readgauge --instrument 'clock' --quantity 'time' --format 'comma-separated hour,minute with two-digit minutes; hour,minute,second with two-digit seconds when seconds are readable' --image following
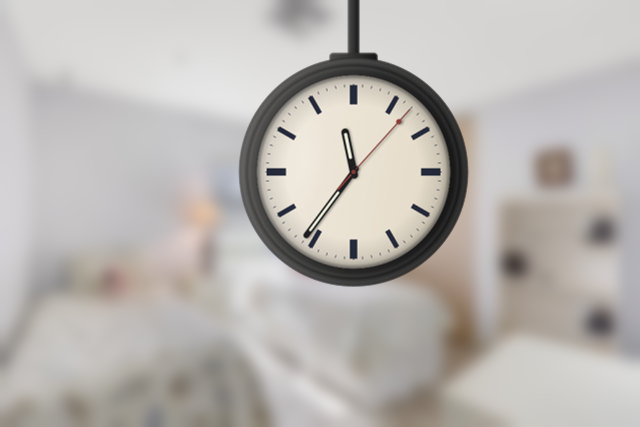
11,36,07
